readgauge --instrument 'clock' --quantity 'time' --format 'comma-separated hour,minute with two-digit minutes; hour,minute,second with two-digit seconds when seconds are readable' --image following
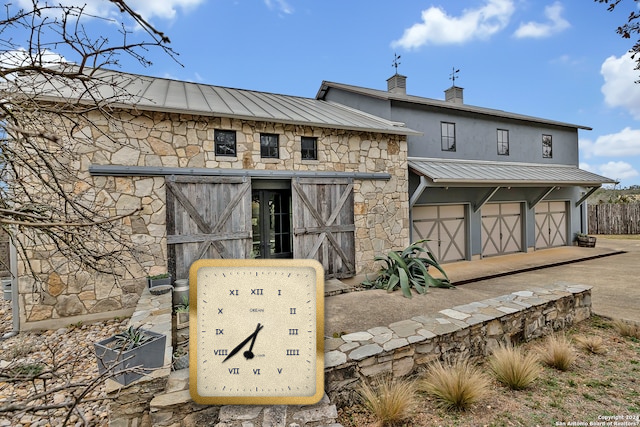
6,38
